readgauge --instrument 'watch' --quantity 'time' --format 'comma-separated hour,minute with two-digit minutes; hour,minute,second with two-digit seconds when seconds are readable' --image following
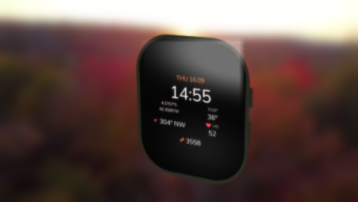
14,55
